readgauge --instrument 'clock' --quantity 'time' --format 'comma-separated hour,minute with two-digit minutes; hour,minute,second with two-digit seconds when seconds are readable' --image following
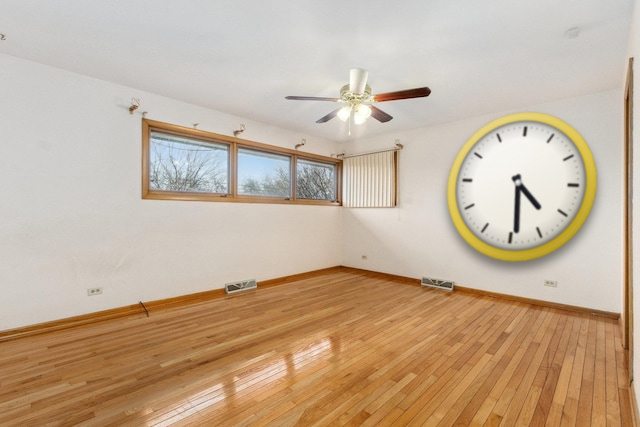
4,29
